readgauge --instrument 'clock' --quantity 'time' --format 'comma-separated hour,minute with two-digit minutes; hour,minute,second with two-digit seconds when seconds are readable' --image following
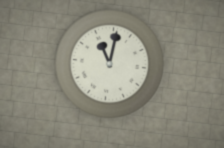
11,01
